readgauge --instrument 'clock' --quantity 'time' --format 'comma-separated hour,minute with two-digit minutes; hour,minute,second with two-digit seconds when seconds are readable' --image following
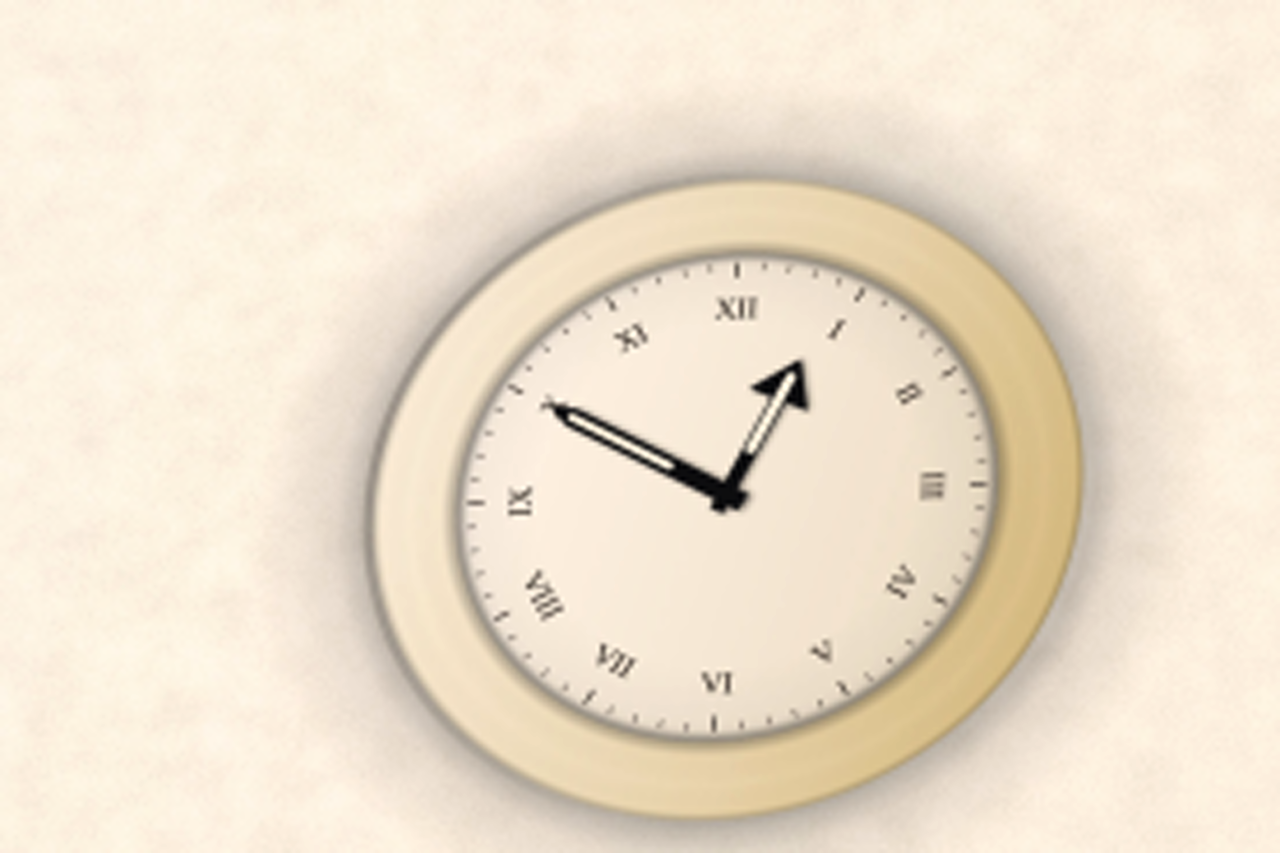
12,50
